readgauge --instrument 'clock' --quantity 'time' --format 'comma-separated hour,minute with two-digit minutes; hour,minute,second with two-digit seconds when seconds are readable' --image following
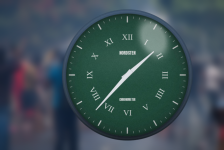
1,37
